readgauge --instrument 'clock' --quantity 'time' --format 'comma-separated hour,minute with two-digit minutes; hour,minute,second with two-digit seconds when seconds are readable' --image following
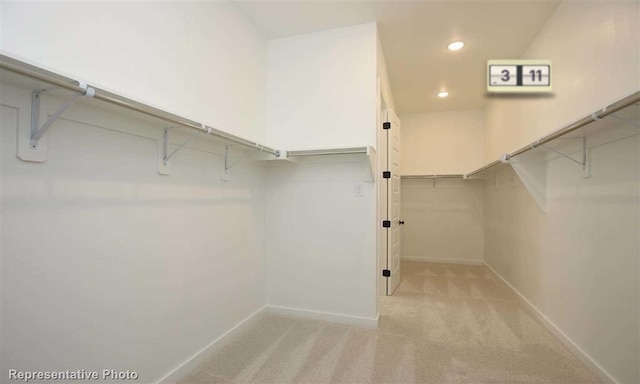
3,11
